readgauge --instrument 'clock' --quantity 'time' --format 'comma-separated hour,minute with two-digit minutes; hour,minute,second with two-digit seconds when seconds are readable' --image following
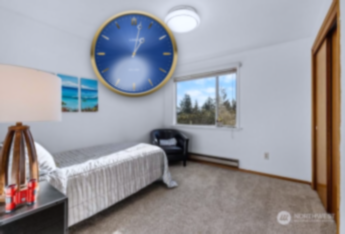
1,02
